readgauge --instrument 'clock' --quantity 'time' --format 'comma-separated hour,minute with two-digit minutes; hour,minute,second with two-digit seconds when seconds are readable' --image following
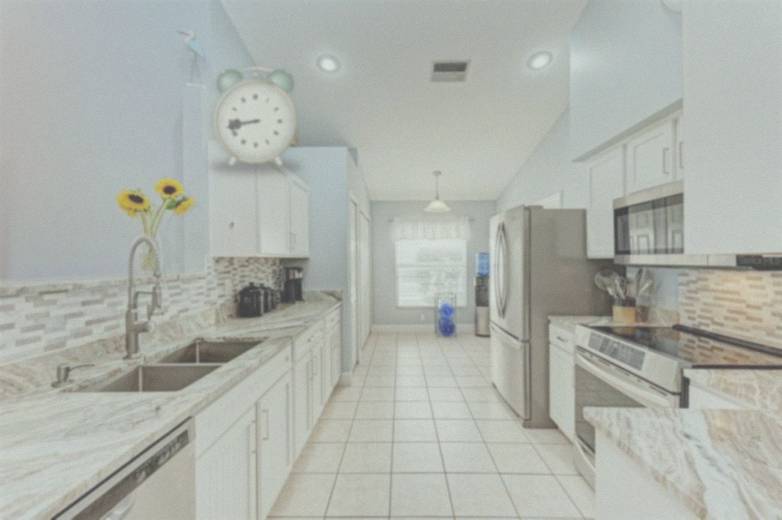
8,43
